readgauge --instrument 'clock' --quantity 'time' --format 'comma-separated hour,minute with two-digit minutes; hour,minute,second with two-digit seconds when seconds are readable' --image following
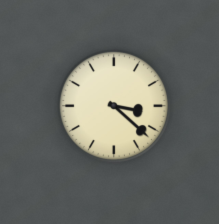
3,22
